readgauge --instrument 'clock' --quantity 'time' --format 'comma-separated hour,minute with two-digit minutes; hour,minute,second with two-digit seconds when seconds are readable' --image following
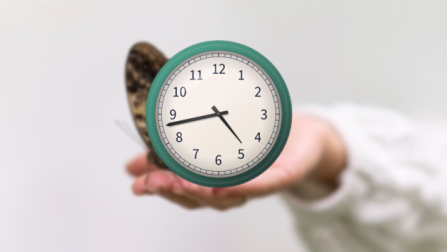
4,43
